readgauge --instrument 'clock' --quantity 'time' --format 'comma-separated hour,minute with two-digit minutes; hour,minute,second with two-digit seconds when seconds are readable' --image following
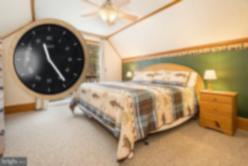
11,24
